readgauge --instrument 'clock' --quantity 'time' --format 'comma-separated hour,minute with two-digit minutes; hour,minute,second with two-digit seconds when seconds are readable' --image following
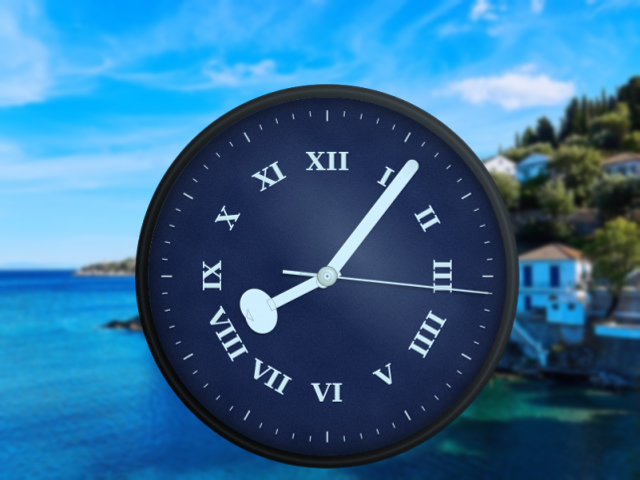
8,06,16
